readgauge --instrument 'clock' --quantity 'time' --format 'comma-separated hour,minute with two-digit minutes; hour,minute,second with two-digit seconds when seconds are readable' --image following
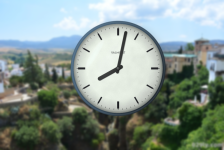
8,02
